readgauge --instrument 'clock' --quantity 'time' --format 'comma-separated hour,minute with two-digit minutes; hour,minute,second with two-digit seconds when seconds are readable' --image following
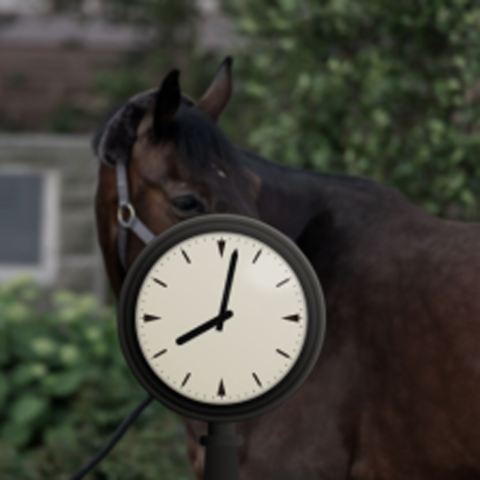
8,02
